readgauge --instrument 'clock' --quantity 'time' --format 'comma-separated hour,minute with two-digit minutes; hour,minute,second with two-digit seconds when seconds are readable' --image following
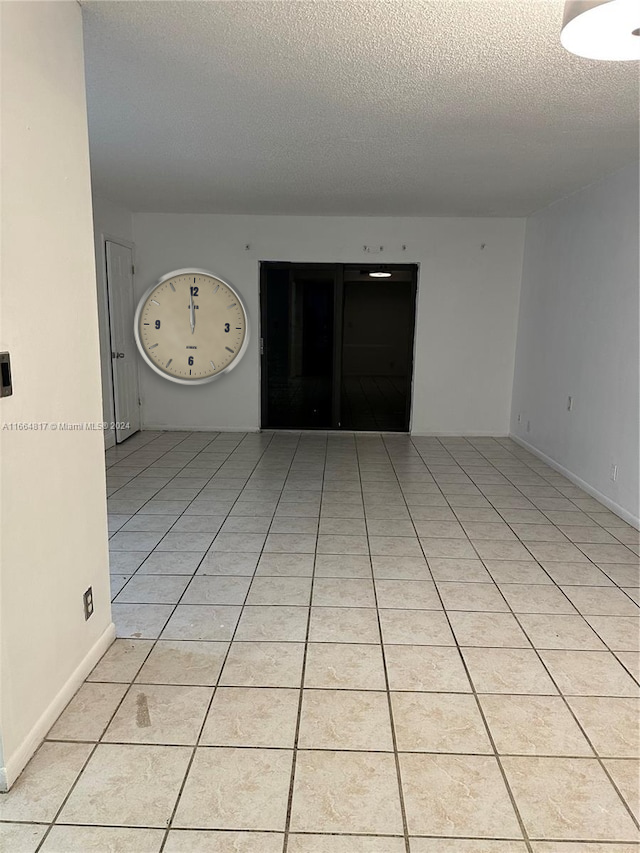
11,59
